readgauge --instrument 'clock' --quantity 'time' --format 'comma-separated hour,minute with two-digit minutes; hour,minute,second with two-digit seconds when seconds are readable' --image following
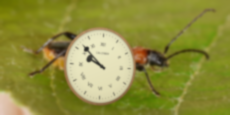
9,52
